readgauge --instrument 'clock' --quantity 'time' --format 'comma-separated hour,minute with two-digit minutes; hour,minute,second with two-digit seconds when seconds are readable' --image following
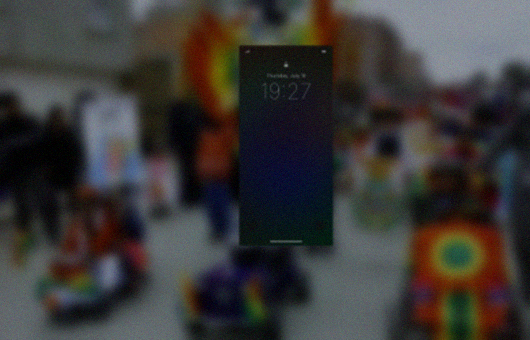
19,27
